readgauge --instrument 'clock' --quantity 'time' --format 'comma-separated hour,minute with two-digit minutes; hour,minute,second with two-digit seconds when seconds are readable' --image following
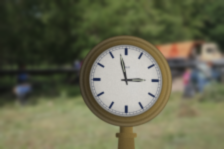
2,58
